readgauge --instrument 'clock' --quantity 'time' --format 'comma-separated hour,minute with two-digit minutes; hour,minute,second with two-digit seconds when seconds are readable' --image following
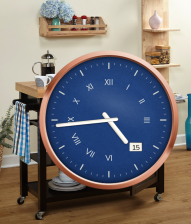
4,44
